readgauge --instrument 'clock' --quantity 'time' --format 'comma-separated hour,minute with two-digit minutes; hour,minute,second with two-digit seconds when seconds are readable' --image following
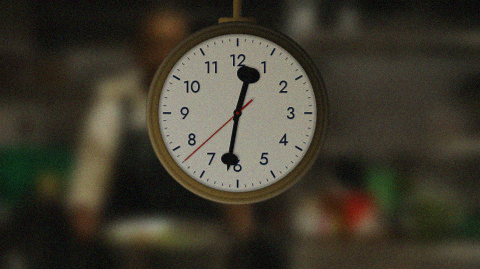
12,31,38
